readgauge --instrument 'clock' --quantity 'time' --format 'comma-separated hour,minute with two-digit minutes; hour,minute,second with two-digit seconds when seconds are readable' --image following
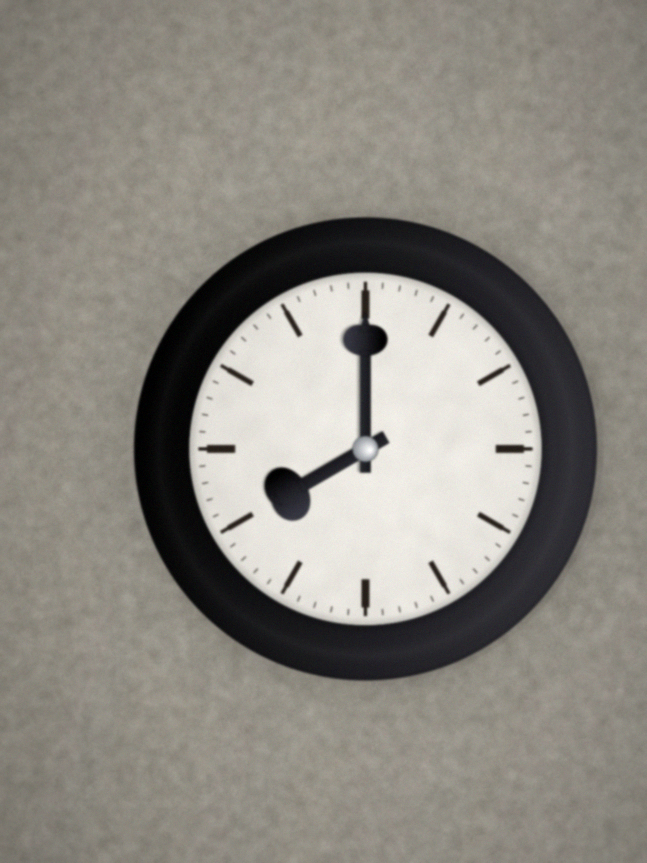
8,00
